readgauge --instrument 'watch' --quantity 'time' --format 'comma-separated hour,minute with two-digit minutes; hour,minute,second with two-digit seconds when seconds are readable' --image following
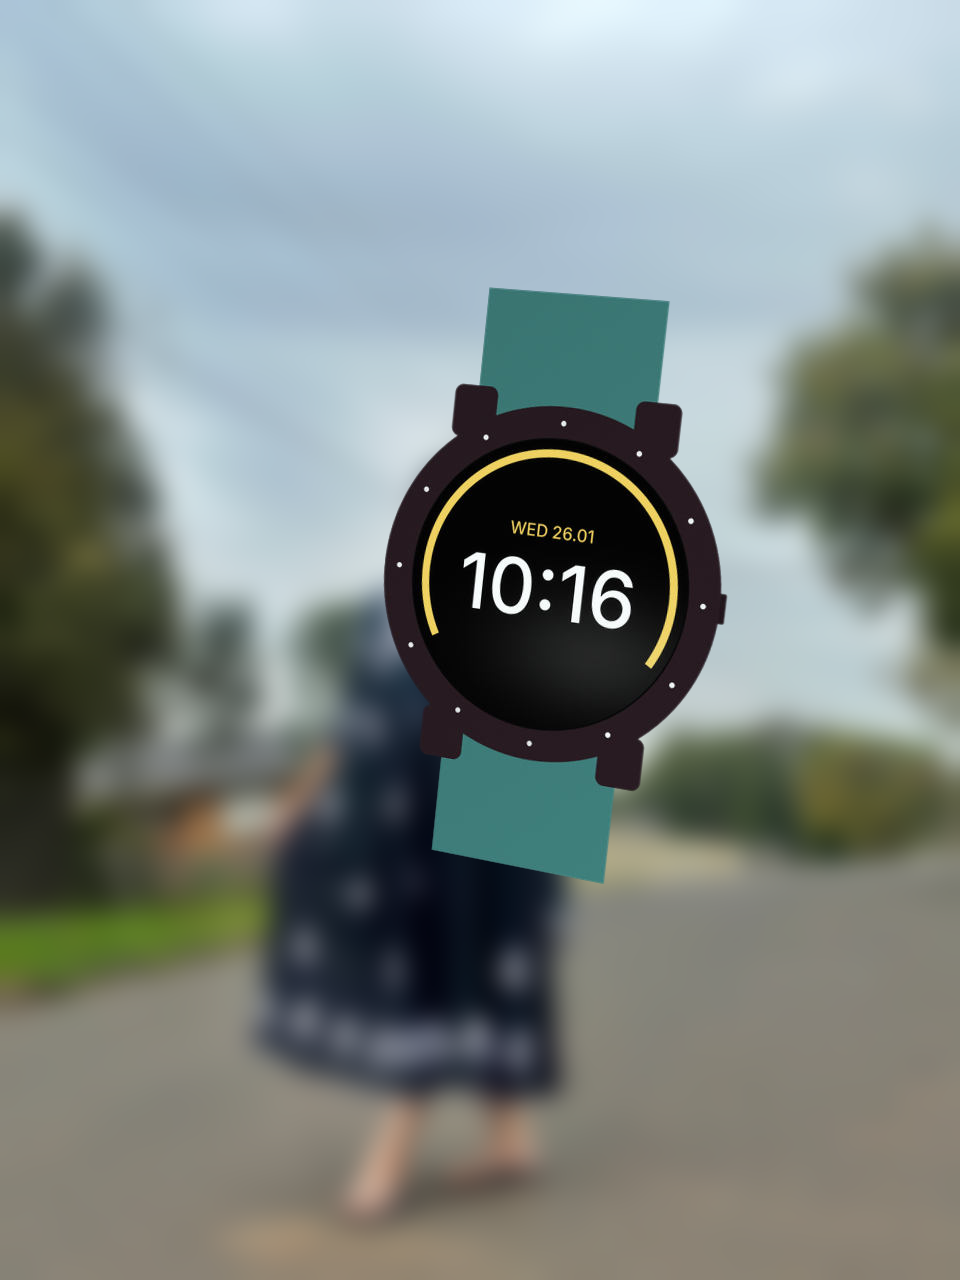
10,16
